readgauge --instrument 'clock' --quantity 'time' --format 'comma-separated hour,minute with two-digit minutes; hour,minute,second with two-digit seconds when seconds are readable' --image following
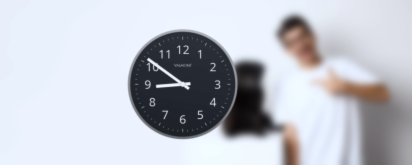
8,51
